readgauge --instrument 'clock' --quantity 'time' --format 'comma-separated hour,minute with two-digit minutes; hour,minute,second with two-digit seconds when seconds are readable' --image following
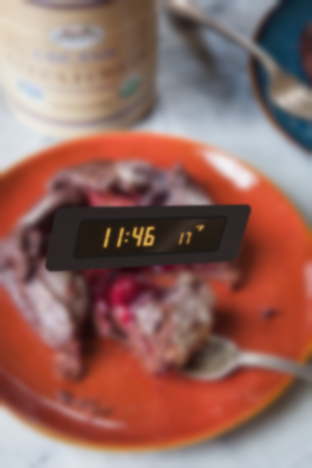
11,46
